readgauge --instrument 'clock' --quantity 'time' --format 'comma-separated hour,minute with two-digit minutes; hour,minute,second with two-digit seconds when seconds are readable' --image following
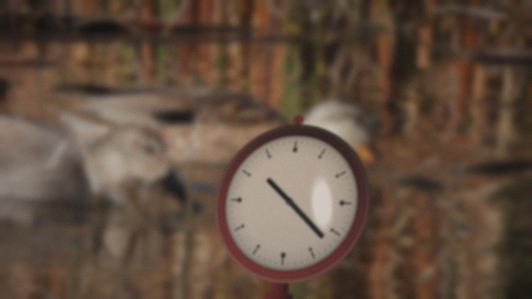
10,22
